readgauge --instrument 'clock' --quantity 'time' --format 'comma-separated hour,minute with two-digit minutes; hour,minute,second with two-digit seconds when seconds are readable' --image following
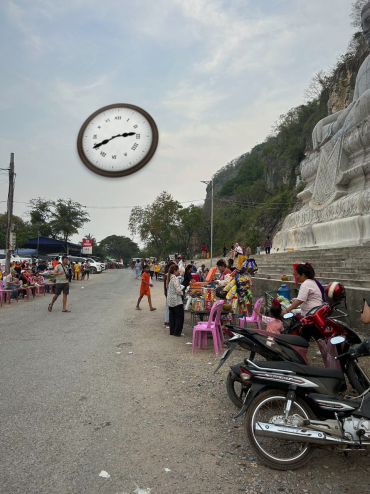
2,40
